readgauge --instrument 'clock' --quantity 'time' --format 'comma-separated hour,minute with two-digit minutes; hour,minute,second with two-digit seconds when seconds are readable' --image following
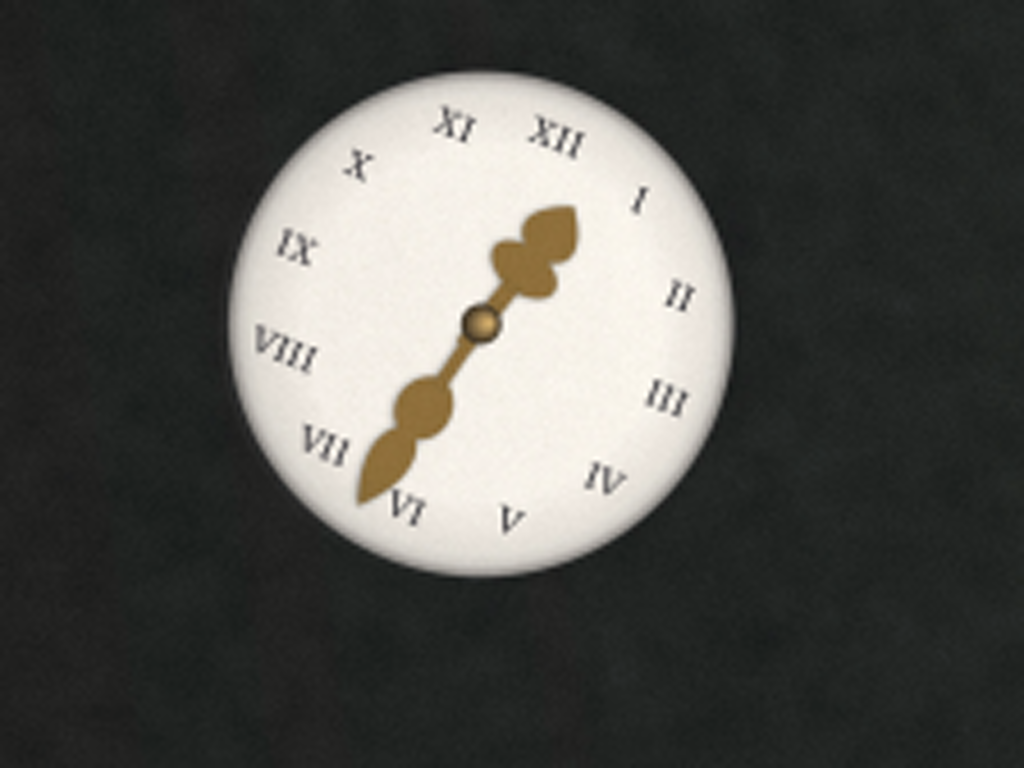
12,32
